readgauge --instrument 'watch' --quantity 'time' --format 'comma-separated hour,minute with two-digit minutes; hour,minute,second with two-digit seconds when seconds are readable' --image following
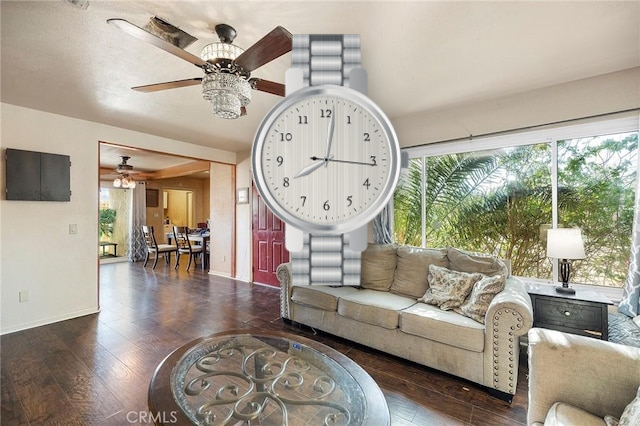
8,01,16
